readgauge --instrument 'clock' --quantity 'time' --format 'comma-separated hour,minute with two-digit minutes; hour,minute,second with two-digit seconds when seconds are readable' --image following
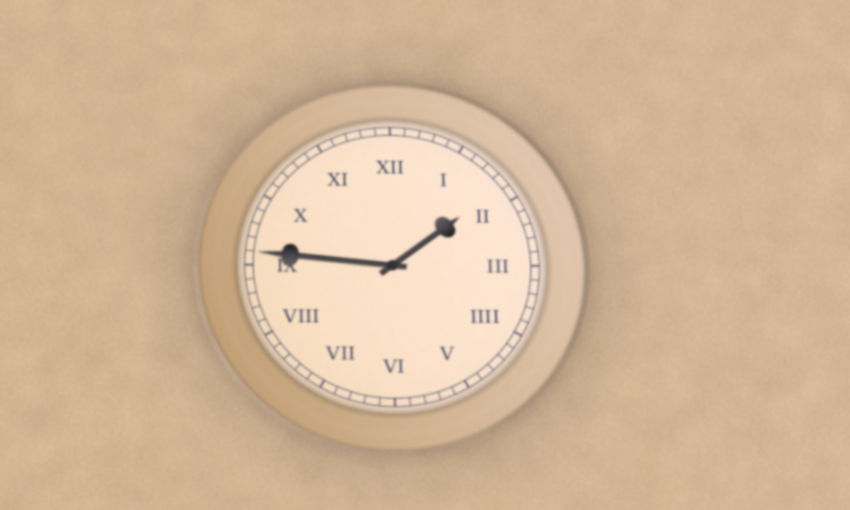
1,46
